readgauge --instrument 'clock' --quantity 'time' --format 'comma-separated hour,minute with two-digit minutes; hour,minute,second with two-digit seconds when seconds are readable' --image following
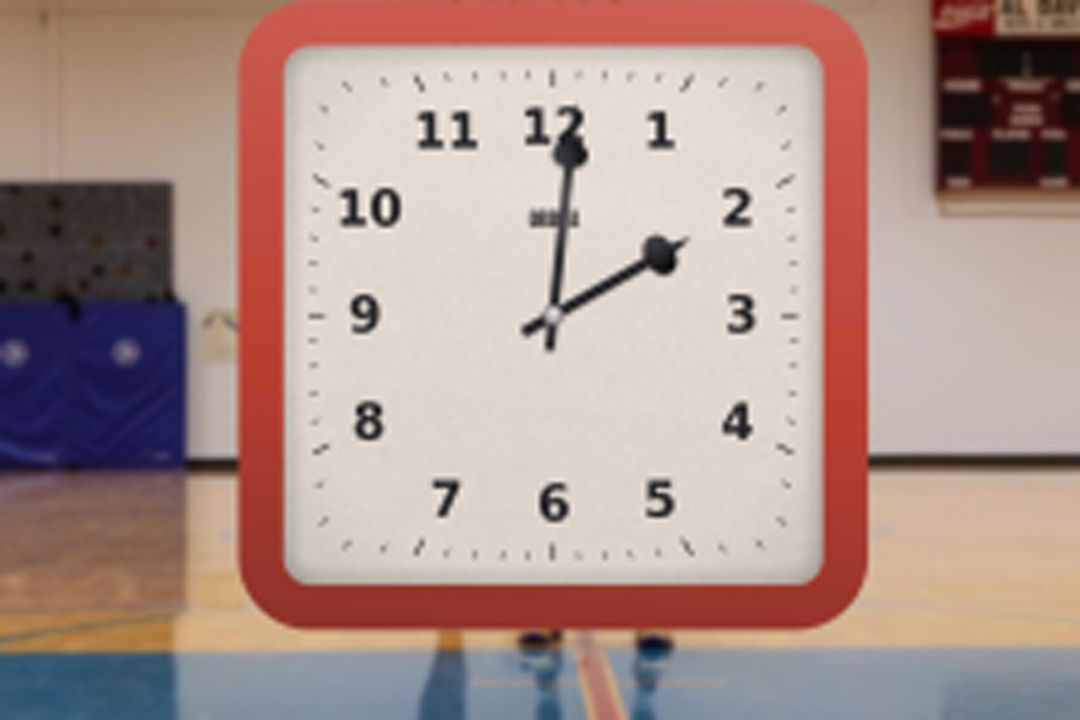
2,01
